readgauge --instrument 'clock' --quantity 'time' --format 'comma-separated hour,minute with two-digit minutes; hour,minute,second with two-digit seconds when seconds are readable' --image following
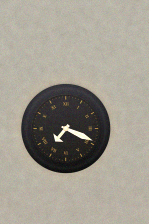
7,19
